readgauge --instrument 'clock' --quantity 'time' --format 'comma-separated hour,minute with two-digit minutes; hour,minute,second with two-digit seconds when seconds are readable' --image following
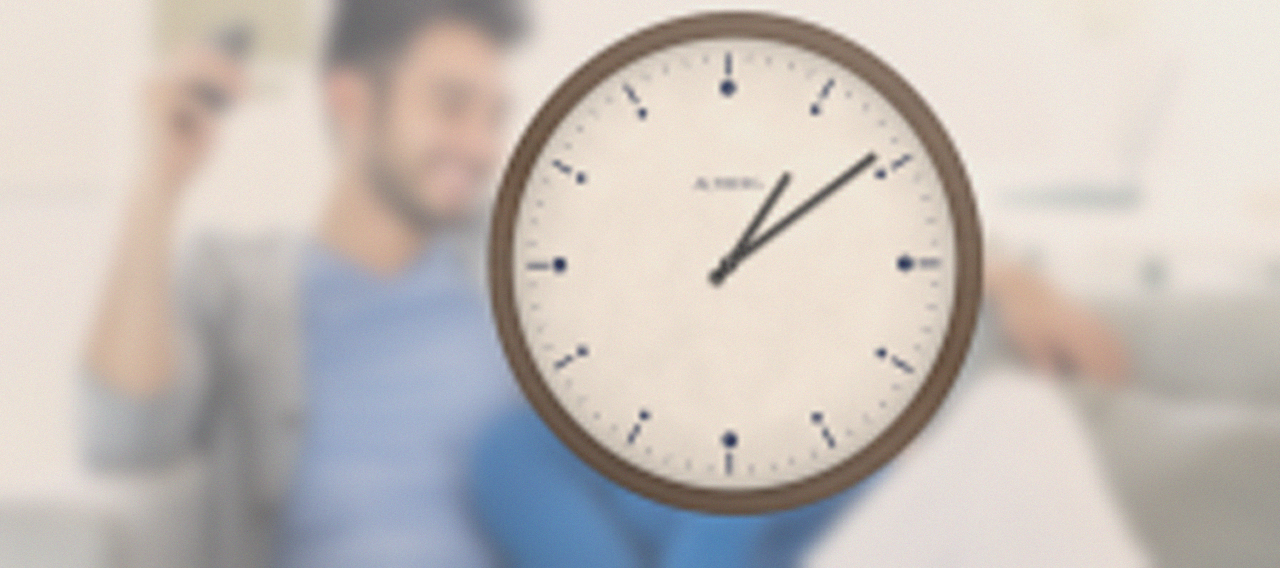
1,09
